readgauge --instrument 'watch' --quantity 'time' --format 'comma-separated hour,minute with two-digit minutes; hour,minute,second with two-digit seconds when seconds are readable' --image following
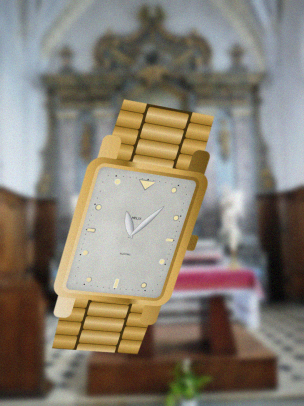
11,06
